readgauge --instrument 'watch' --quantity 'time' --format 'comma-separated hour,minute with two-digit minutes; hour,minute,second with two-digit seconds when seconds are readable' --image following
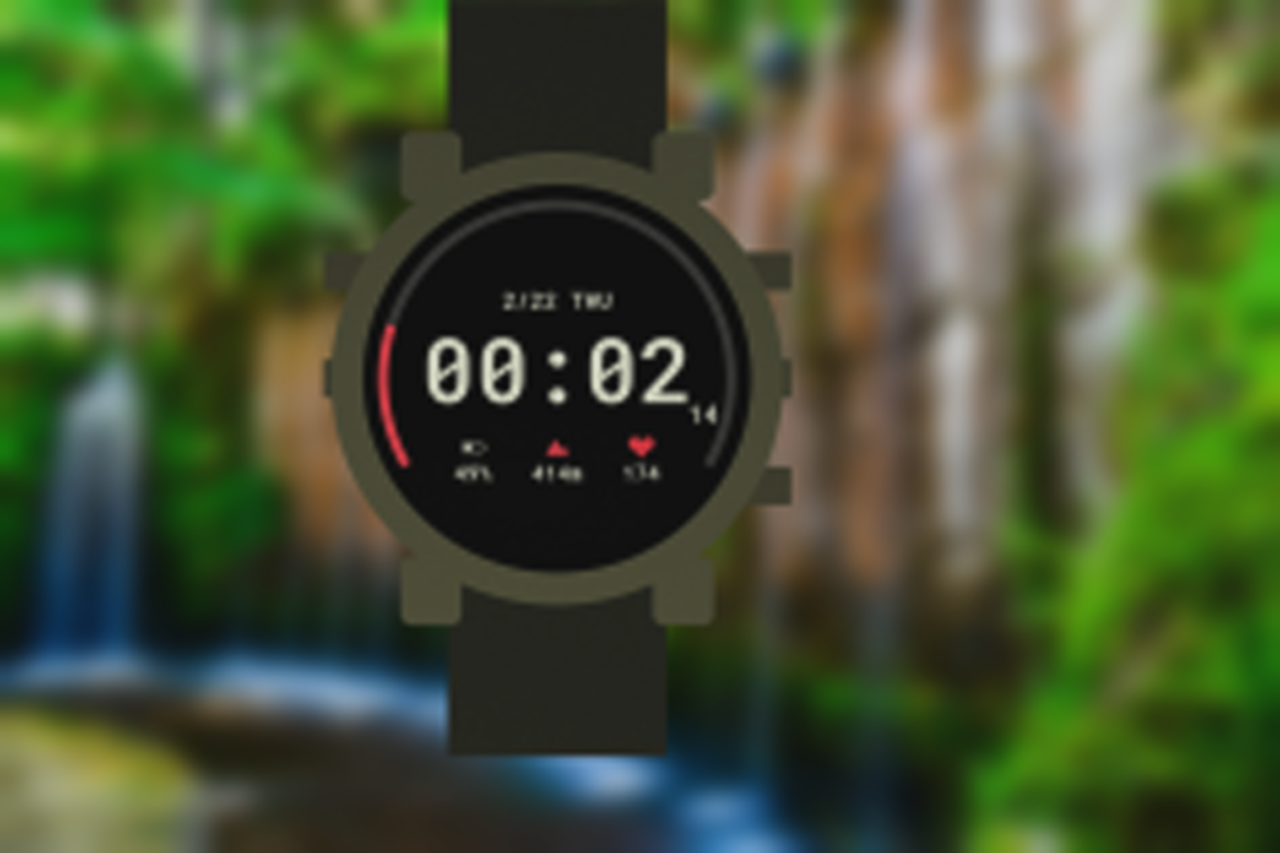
0,02
